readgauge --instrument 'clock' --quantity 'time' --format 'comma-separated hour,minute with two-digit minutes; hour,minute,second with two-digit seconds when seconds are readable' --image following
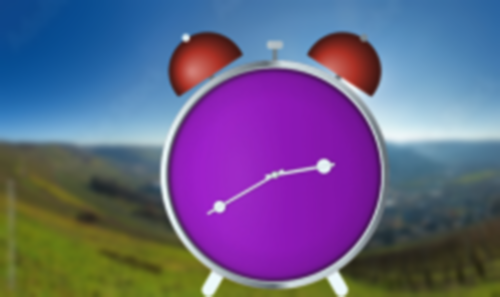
2,40
